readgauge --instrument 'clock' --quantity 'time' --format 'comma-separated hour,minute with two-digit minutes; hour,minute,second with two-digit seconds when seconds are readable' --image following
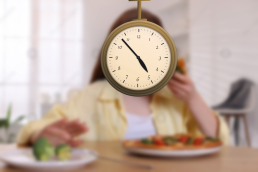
4,53
